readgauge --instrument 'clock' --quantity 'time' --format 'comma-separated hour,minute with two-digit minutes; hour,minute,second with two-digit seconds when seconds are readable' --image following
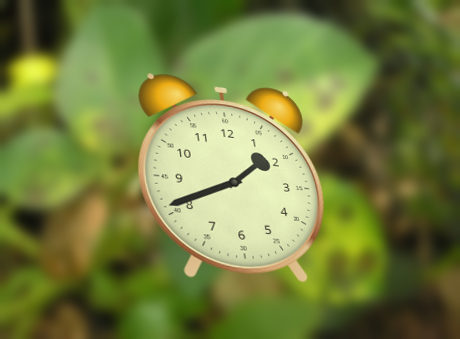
1,41
